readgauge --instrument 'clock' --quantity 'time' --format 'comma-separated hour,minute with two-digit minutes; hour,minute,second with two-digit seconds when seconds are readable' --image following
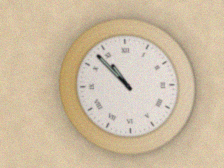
10,53
